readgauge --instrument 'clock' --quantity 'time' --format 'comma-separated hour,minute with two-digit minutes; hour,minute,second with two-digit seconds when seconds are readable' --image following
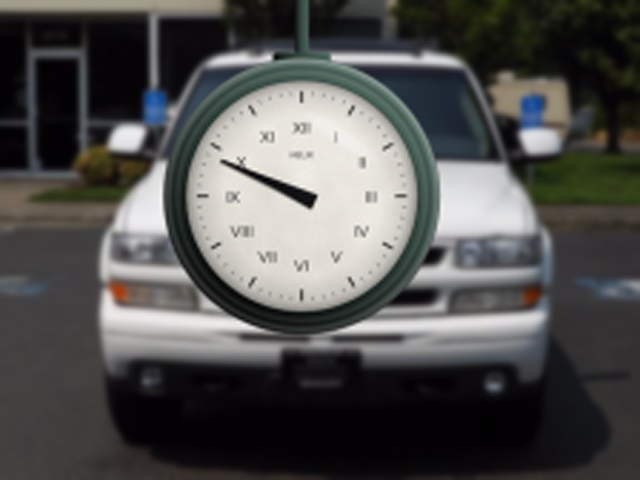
9,49
